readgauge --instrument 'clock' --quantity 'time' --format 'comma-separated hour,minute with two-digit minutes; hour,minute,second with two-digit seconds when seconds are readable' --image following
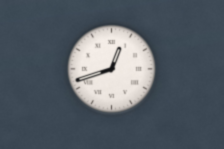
12,42
